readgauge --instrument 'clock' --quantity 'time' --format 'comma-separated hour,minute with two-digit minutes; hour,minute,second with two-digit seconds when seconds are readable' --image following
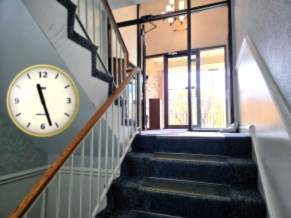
11,27
